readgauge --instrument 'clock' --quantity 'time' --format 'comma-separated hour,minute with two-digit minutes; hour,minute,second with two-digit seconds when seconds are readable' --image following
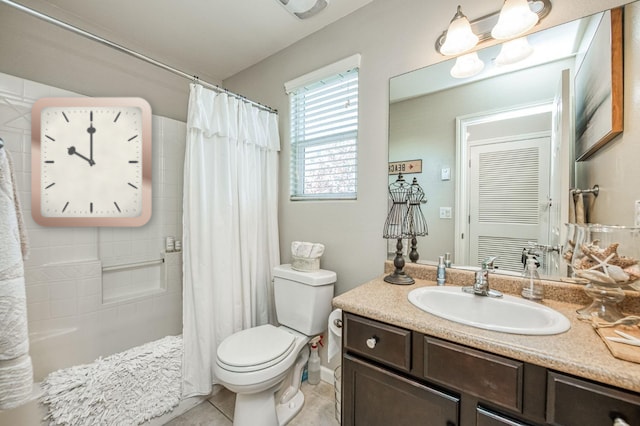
10,00
